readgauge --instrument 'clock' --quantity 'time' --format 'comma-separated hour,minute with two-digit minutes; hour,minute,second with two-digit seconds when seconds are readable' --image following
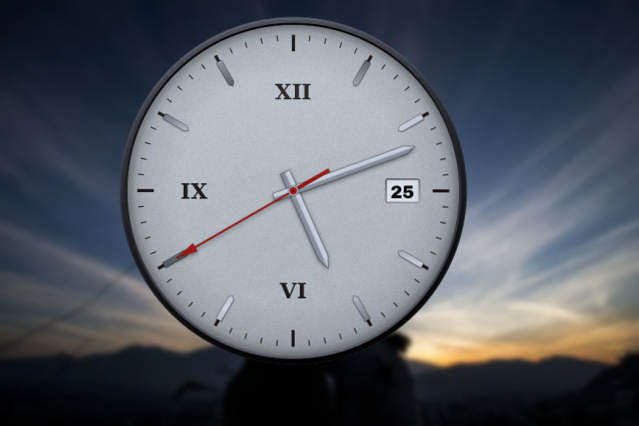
5,11,40
